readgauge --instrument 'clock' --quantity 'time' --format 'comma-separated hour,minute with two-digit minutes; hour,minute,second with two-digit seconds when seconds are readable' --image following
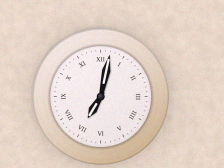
7,02
